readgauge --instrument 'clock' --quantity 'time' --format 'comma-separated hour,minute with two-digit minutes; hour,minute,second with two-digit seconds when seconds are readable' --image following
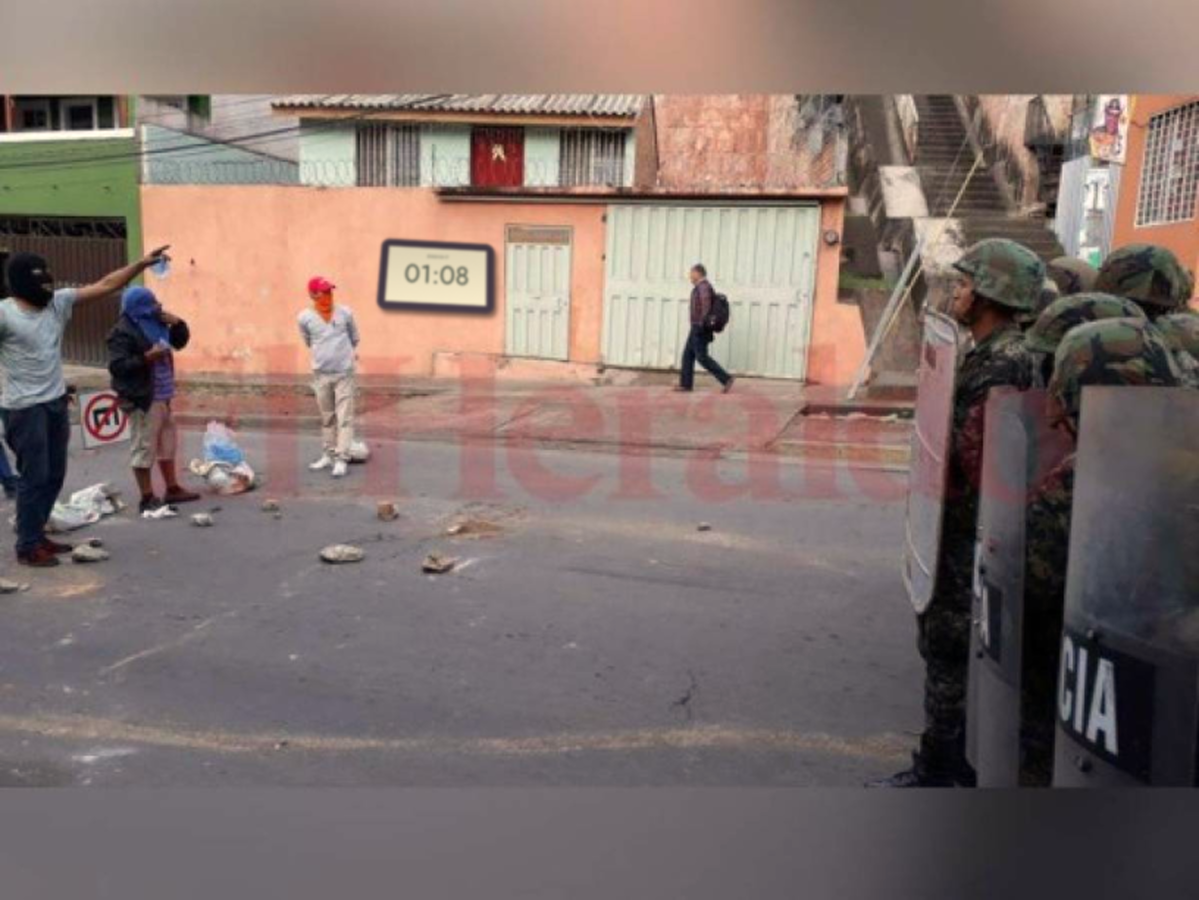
1,08
